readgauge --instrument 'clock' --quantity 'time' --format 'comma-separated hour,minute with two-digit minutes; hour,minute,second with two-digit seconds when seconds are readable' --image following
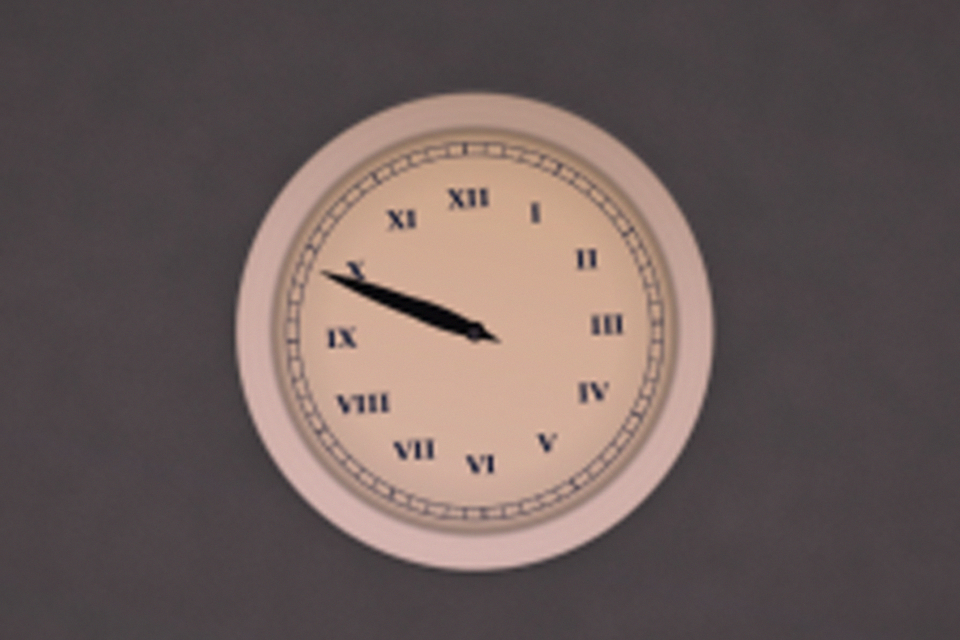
9,49
